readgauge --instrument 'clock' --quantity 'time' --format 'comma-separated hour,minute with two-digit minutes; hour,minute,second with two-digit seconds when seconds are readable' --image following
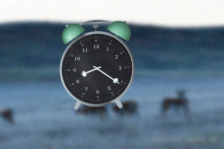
8,21
